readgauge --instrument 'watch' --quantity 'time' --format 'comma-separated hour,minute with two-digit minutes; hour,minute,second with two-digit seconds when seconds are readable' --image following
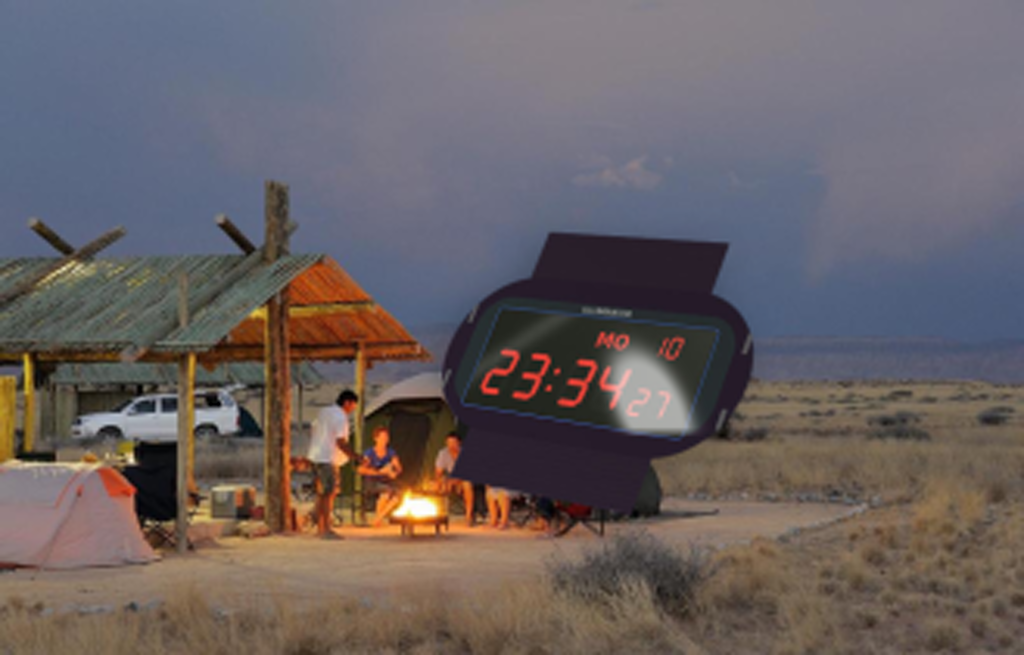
23,34,27
